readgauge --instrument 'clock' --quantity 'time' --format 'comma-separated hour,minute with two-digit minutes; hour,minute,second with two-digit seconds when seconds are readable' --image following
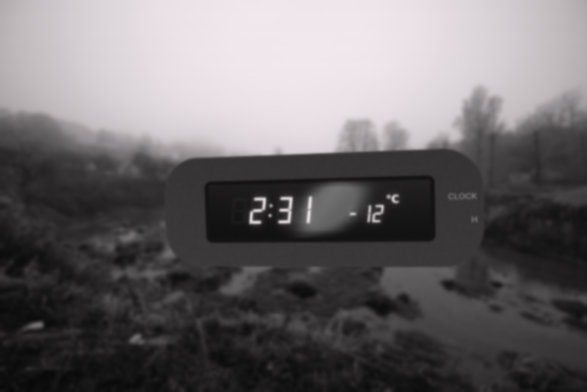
2,31
